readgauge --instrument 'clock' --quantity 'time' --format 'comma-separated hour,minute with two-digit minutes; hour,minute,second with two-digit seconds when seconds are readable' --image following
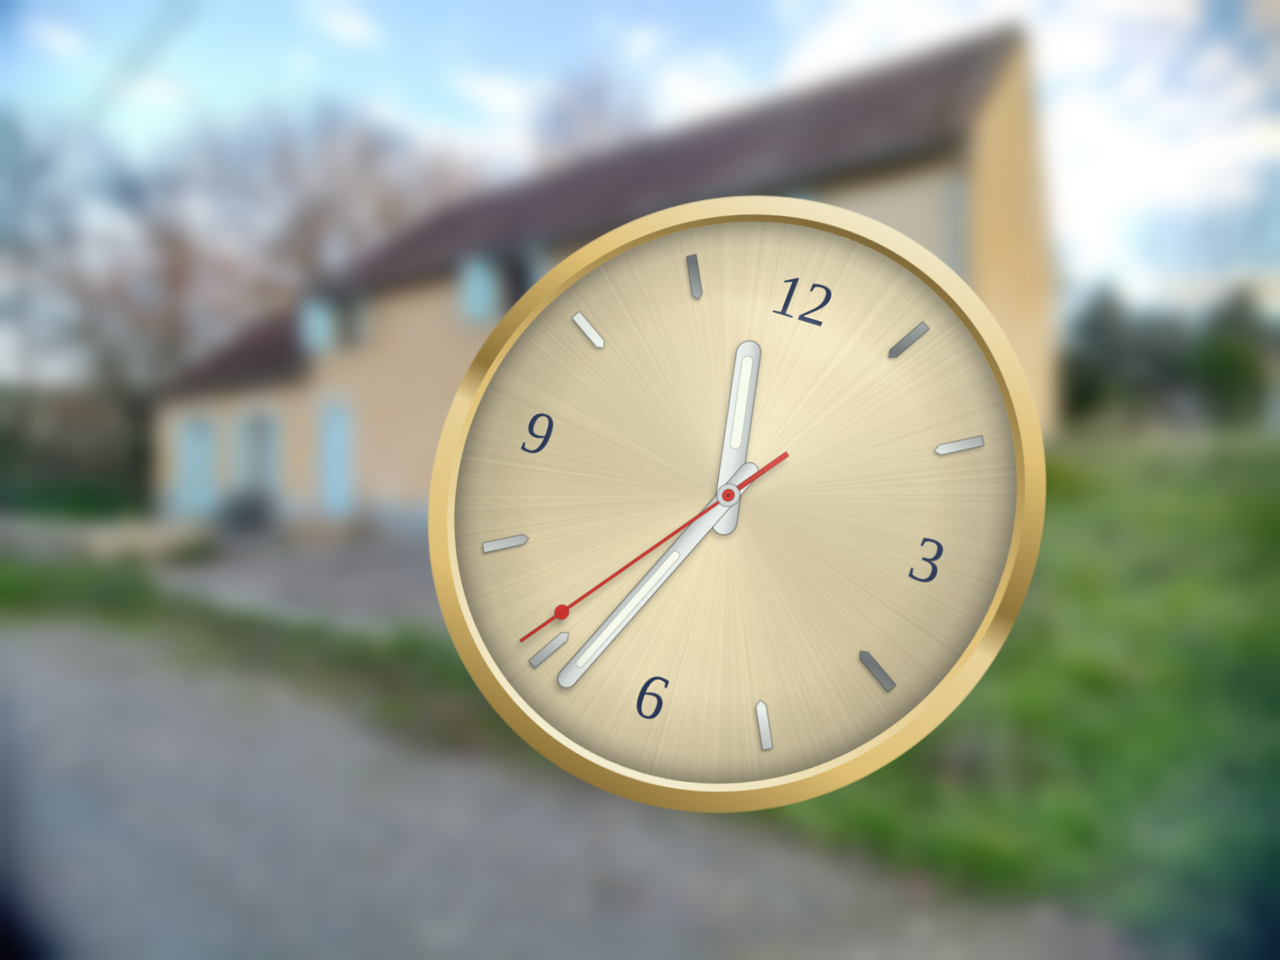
11,33,36
